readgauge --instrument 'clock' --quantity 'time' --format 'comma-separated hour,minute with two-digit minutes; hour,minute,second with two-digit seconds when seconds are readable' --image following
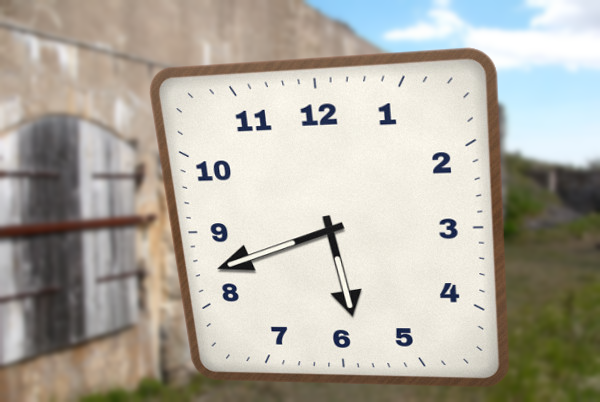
5,42
